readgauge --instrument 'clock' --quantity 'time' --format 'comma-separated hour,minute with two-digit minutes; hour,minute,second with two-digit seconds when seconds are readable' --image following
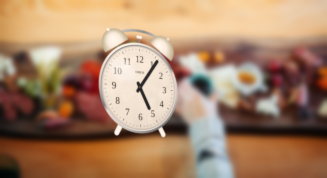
5,06
